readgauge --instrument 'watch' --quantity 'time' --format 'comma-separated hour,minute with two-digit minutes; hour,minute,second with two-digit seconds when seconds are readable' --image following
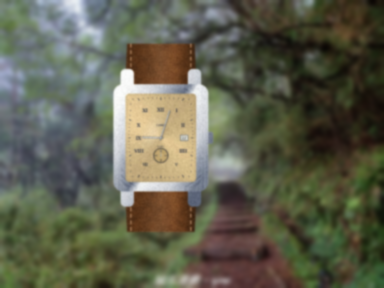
9,03
